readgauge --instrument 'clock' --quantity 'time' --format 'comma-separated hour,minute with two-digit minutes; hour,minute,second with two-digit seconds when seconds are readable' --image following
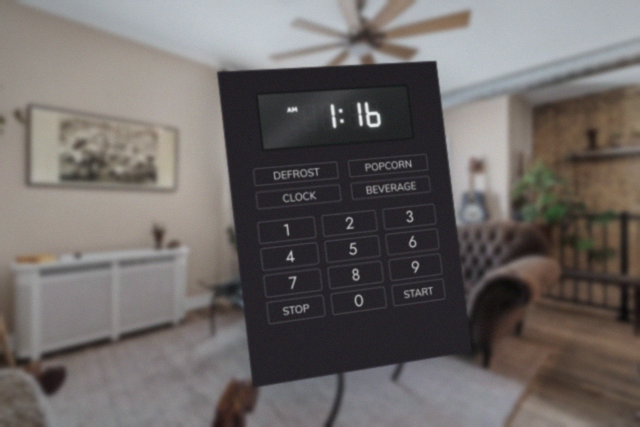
1,16
